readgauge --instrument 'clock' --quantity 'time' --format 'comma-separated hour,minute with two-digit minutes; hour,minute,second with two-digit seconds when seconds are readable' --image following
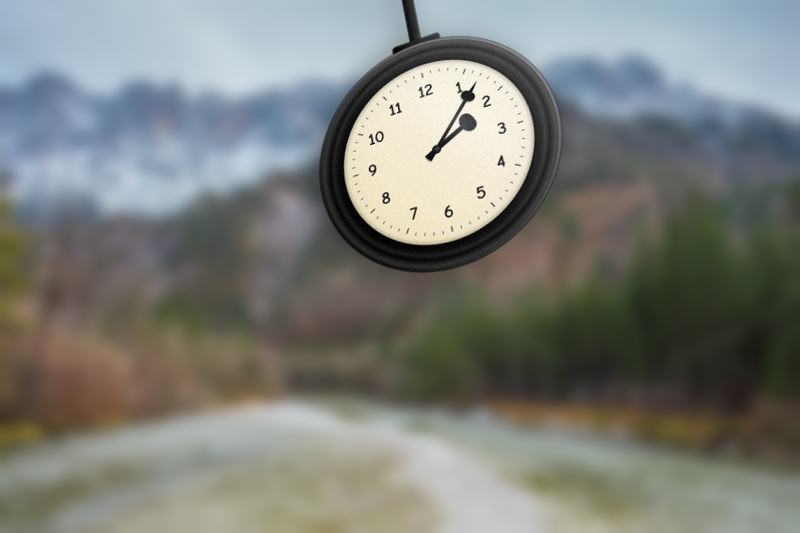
2,07
